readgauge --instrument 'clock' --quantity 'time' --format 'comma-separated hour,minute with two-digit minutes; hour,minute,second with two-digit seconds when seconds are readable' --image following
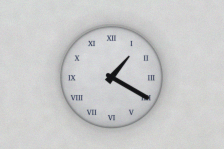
1,20
